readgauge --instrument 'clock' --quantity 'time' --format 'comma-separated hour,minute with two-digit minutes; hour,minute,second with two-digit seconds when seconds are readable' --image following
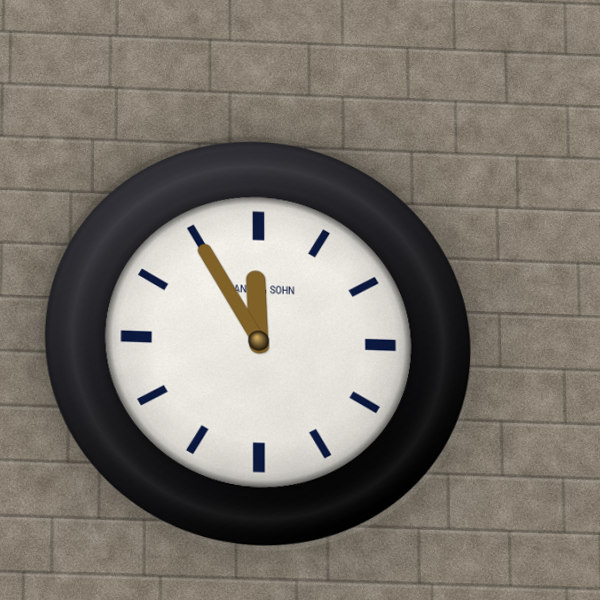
11,55
